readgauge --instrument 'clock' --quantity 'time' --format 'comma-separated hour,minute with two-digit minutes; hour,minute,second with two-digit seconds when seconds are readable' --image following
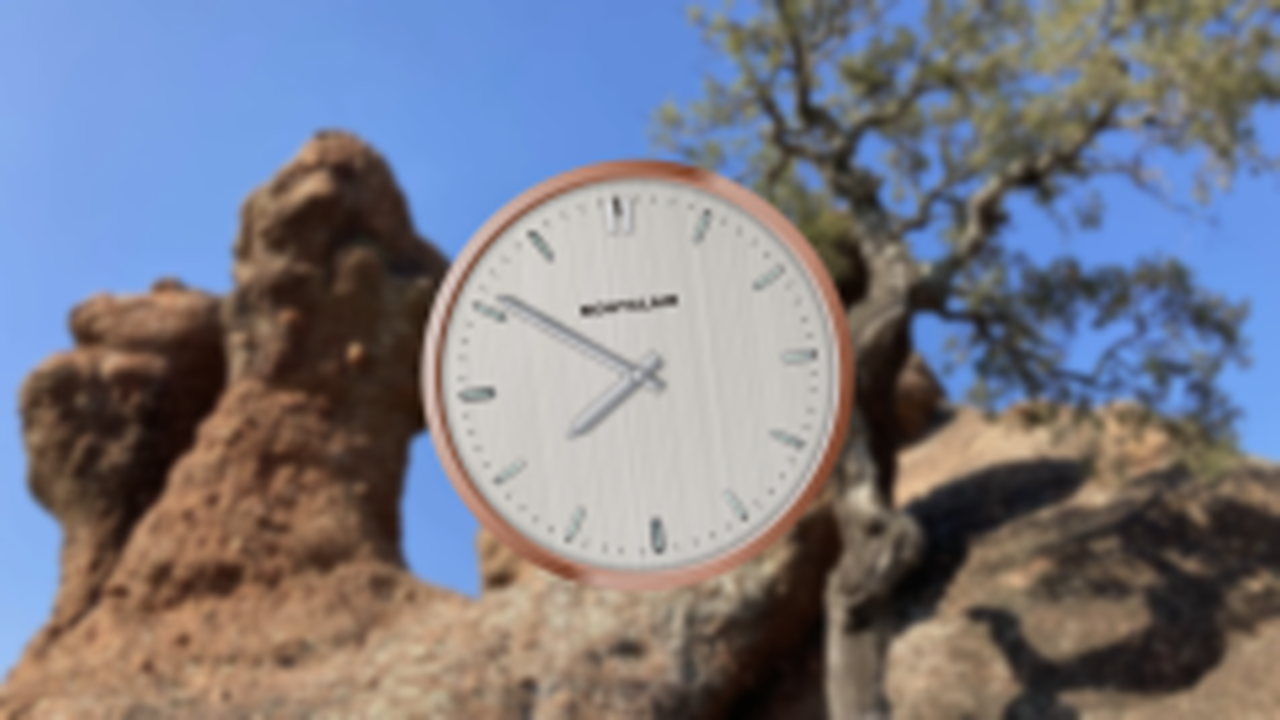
7,51
